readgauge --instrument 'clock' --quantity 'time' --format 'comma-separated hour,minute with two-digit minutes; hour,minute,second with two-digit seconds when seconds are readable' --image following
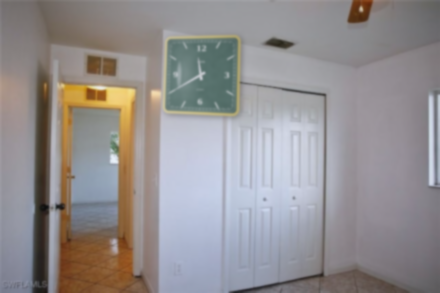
11,40
